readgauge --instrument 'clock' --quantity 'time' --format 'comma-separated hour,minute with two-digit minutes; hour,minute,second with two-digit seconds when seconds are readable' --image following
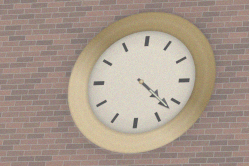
4,22
